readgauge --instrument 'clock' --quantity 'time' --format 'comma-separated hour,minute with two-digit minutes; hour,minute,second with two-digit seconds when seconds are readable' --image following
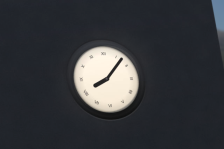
8,07
